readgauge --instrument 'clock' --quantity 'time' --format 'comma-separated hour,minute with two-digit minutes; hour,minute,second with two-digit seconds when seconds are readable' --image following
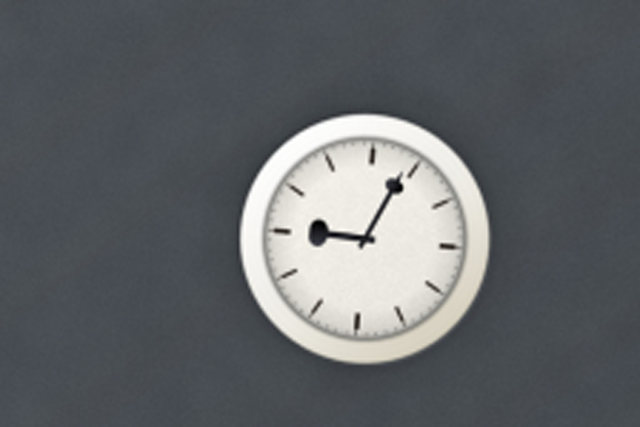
9,04
